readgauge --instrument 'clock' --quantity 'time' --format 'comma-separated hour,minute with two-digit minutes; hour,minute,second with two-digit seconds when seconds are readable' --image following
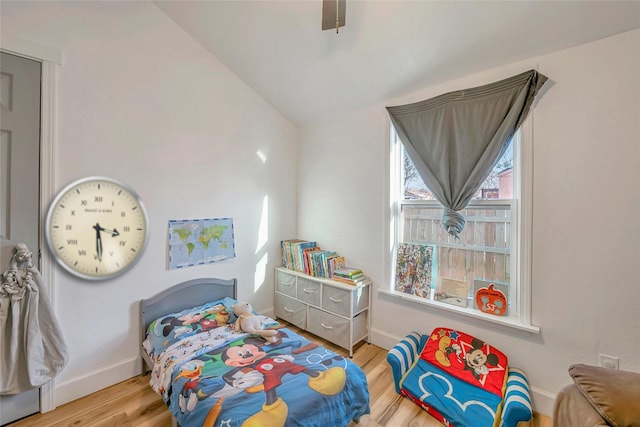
3,29
